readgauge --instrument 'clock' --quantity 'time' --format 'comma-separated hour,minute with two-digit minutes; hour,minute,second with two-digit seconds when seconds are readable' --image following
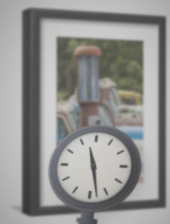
11,28
